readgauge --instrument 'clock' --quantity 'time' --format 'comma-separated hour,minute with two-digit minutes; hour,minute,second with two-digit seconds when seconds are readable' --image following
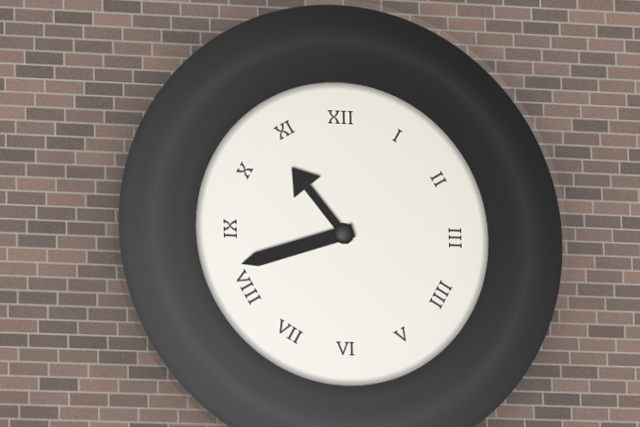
10,42
